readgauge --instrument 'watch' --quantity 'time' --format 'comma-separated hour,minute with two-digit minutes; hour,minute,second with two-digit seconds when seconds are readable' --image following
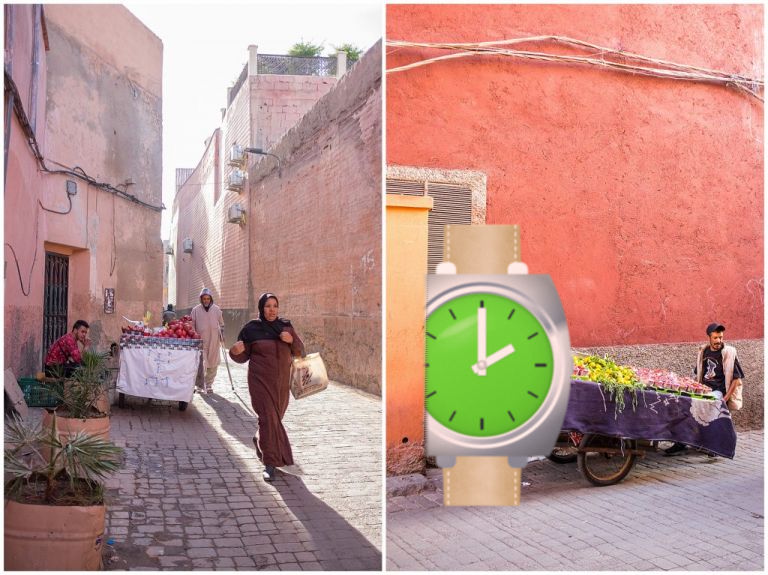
2,00
